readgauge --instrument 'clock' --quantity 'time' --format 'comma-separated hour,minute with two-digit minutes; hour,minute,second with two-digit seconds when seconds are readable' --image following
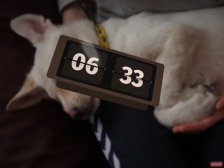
6,33
